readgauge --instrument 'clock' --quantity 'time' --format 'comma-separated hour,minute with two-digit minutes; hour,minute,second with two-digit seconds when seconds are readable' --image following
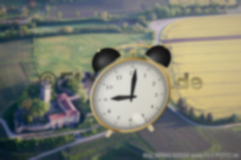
9,01
